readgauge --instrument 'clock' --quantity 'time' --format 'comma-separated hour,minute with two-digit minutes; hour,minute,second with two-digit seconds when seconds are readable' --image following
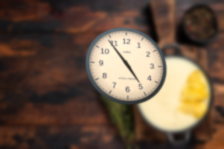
4,54
